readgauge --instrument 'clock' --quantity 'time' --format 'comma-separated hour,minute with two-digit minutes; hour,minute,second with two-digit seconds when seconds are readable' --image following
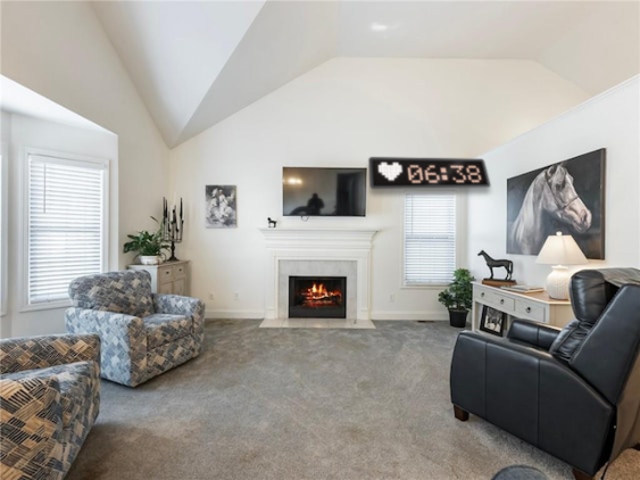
6,38
